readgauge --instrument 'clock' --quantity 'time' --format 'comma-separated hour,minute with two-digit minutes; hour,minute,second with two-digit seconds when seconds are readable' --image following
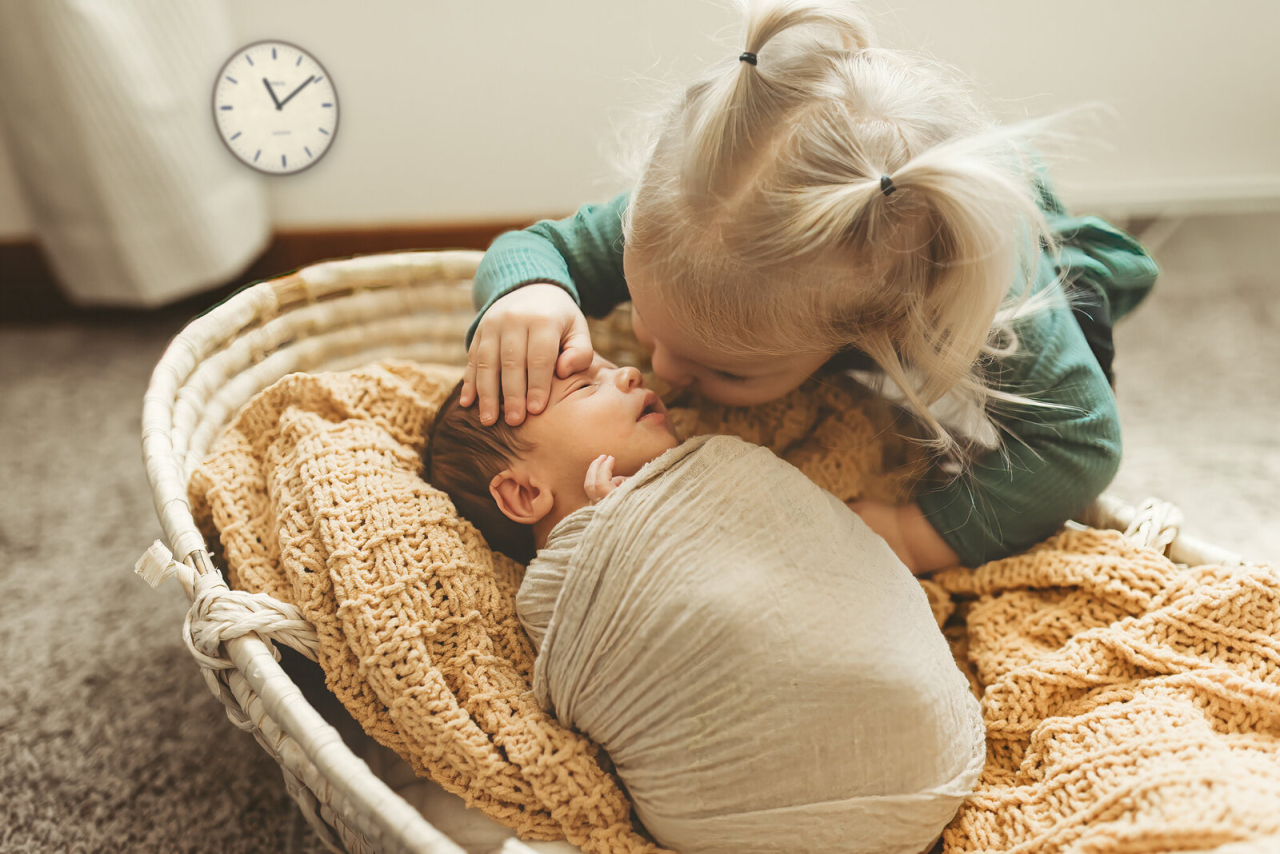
11,09
